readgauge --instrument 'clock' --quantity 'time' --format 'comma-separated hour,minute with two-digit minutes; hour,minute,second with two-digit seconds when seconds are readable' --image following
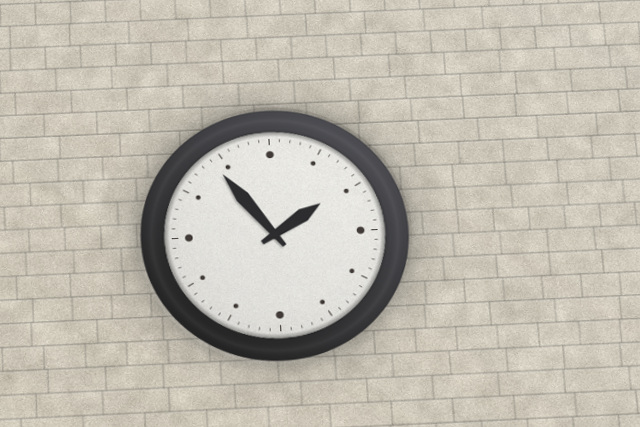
1,54
